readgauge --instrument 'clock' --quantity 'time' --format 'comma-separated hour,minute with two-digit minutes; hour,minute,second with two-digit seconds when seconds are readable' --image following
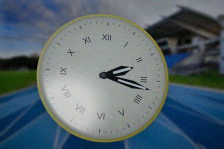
2,17
